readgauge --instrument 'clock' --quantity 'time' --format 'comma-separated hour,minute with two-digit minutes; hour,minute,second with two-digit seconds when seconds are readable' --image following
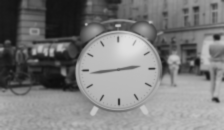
2,44
